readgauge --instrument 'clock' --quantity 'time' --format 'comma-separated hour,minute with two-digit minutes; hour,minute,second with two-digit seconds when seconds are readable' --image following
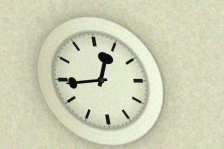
12,44
